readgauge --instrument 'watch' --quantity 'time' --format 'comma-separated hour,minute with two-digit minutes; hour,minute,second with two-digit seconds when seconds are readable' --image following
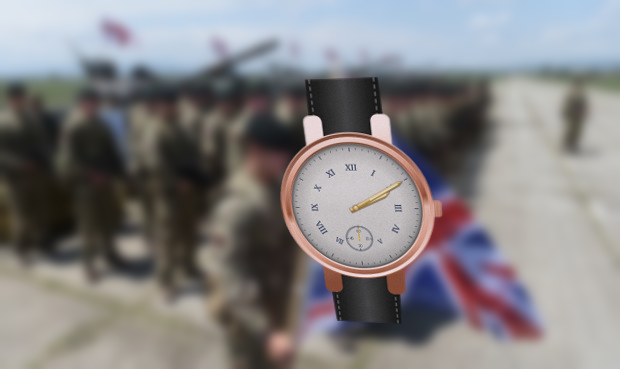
2,10
